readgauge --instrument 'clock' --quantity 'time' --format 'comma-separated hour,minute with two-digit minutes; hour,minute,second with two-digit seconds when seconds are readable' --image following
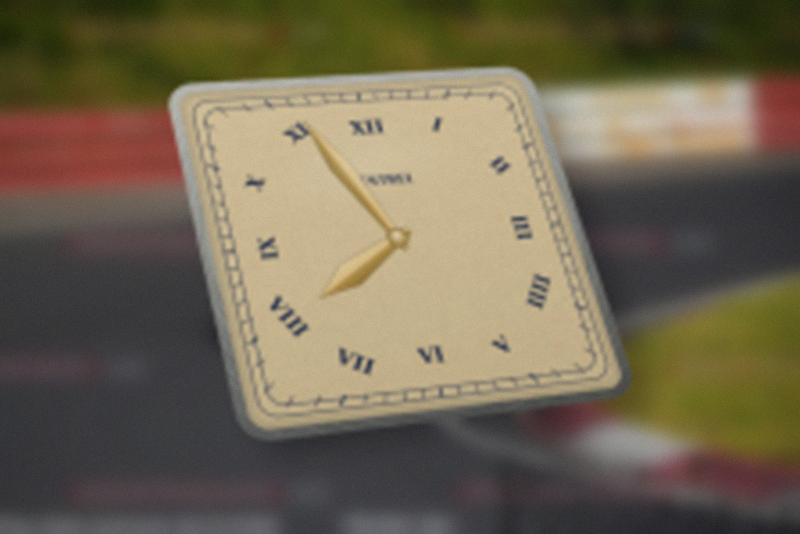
7,56
